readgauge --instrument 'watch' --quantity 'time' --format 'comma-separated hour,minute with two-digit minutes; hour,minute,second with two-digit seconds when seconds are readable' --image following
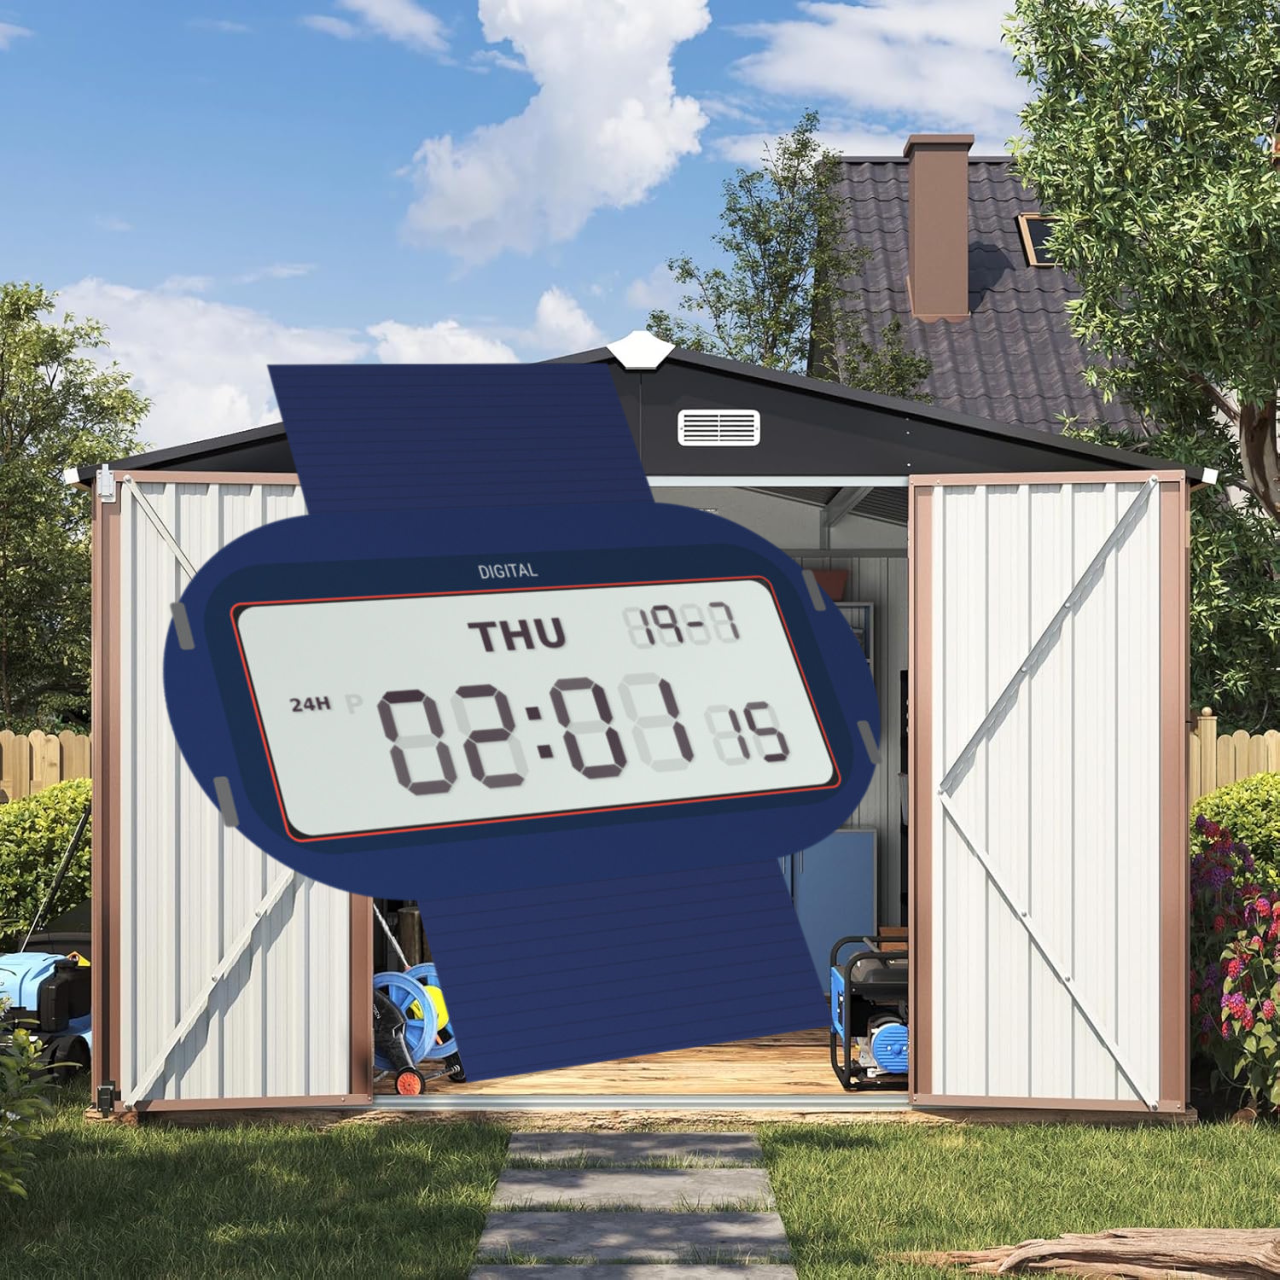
2,01,15
